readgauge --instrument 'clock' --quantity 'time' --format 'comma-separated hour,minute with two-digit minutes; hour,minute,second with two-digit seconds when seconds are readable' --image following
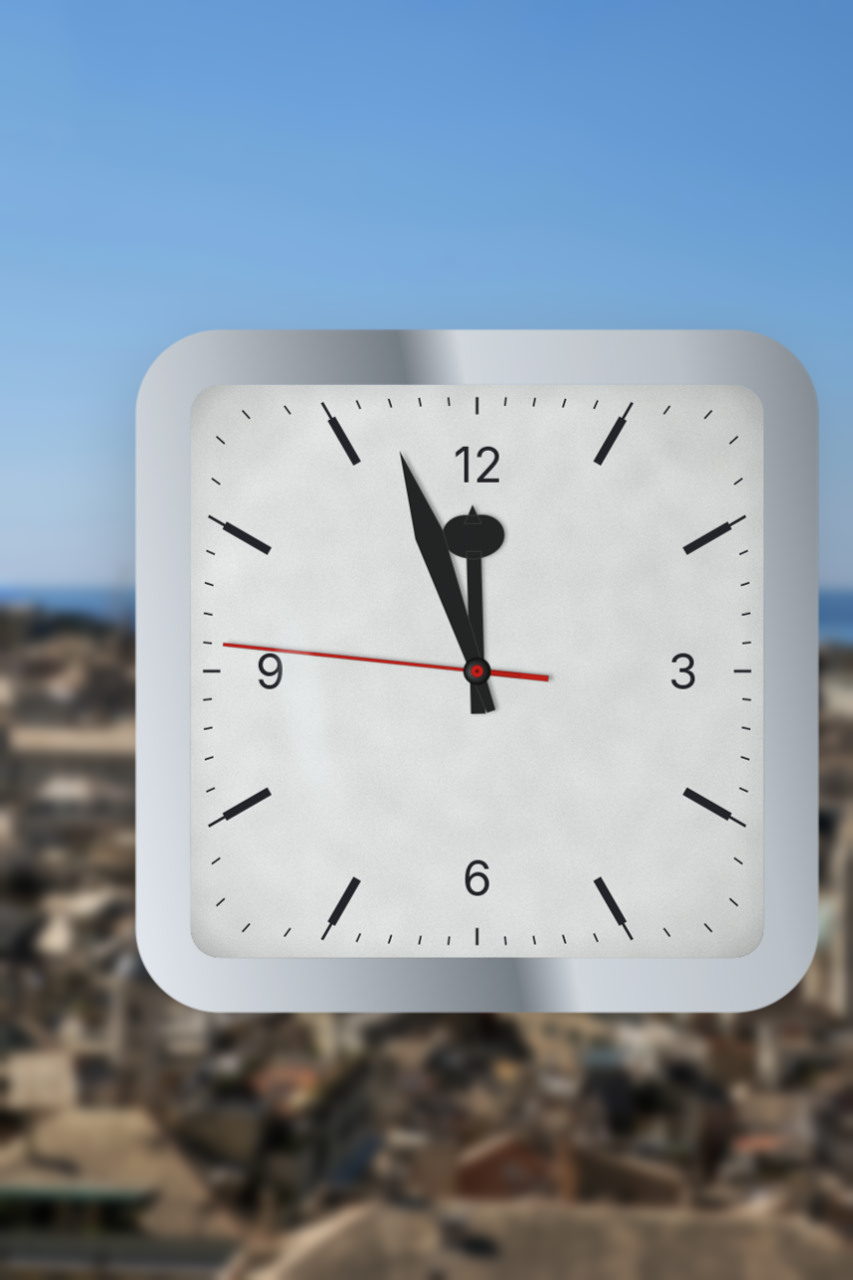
11,56,46
